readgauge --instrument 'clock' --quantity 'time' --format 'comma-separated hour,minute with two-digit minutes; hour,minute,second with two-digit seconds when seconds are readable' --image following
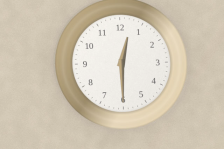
12,30
